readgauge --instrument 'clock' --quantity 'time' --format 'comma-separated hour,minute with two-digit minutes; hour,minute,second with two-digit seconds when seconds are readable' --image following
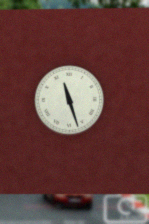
11,27
